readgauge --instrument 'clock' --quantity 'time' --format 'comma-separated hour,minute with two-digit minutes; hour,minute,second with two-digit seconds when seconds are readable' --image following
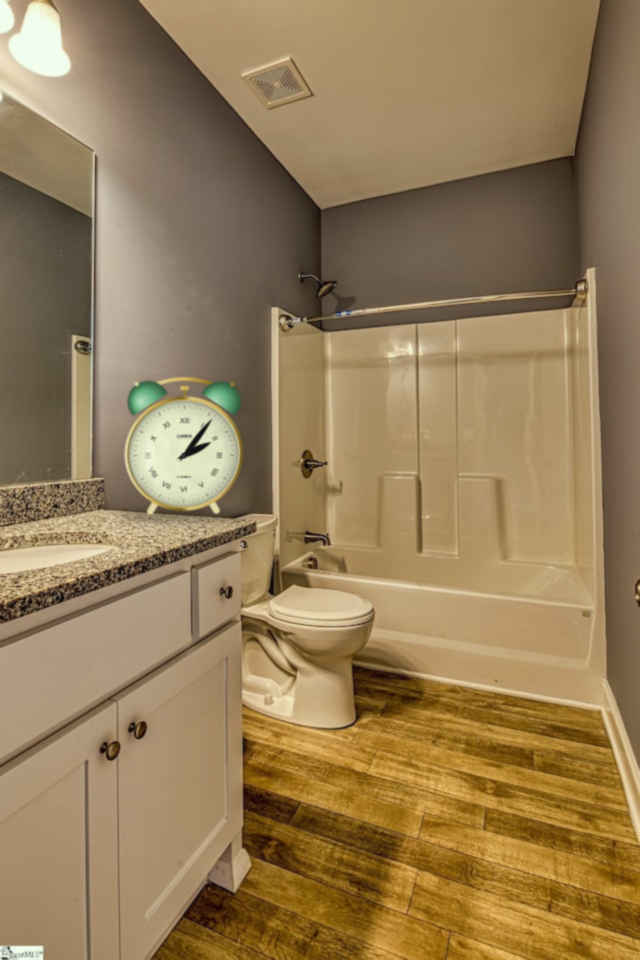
2,06
